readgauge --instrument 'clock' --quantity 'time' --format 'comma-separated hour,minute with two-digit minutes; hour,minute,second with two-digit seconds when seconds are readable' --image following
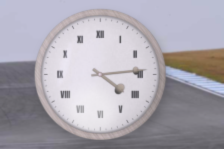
4,14
